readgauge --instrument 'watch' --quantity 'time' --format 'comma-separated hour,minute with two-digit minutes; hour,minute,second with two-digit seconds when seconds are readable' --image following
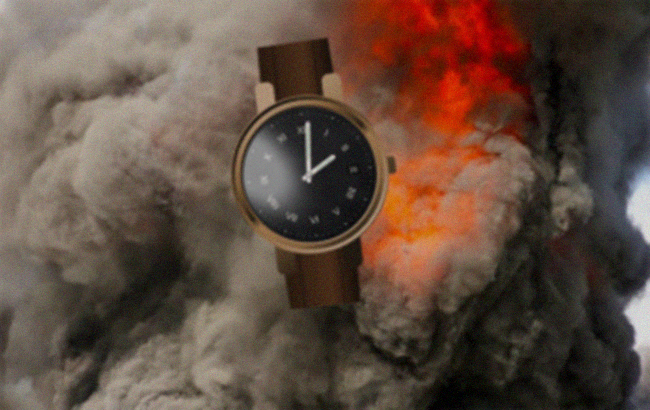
2,01
